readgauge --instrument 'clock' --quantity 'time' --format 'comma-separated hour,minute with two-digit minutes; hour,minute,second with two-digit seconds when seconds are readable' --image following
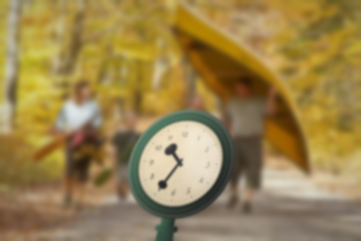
10,35
